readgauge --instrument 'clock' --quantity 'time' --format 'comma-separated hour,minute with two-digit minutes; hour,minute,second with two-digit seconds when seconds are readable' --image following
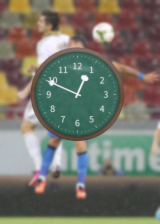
12,49
